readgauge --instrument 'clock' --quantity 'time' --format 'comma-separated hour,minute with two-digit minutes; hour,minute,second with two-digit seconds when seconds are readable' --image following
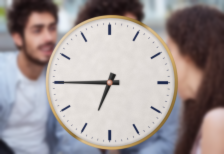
6,45
